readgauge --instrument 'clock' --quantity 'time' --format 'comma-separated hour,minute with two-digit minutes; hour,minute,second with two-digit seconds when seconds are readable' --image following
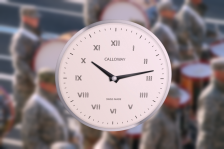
10,13
